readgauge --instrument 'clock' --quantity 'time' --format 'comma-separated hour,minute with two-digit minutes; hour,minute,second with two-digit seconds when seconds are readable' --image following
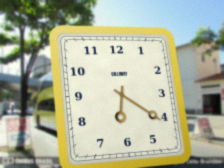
6,21
